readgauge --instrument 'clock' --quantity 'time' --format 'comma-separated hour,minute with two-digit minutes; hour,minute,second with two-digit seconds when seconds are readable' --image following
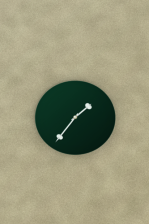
1,36
